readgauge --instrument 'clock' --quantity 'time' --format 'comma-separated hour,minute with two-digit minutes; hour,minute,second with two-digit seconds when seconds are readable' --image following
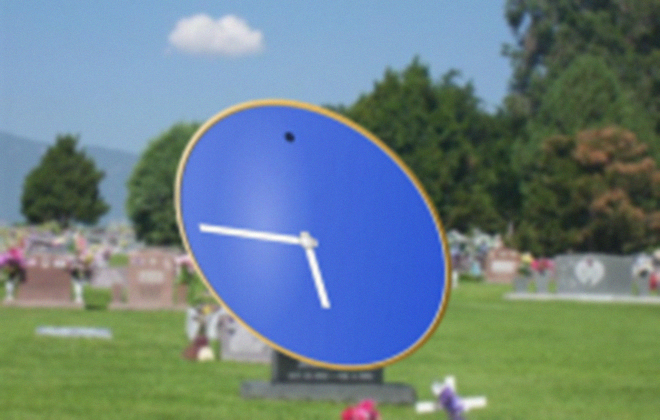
5,45
